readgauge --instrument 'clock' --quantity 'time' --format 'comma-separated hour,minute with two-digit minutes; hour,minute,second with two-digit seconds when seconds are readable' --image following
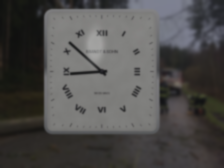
8,52
